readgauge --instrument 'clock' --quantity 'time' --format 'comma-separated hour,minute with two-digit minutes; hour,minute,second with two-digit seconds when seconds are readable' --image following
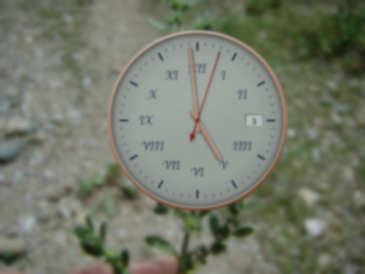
4,59,03
